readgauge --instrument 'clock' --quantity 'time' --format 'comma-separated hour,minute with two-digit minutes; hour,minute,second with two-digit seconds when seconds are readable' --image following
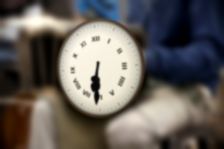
6,31
